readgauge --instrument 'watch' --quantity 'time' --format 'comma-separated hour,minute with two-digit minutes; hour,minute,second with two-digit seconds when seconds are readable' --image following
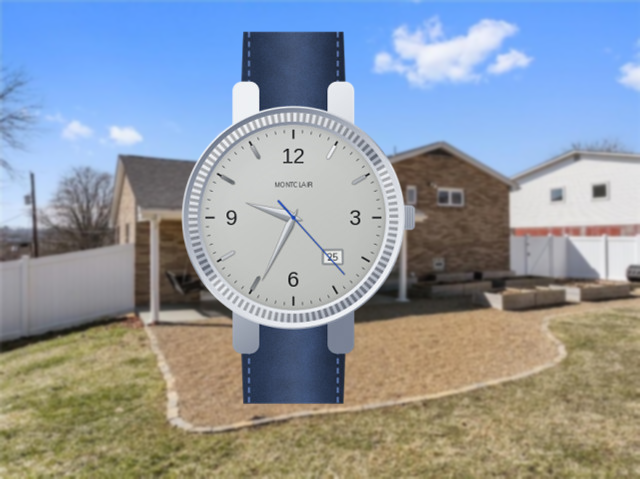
9,34,23
